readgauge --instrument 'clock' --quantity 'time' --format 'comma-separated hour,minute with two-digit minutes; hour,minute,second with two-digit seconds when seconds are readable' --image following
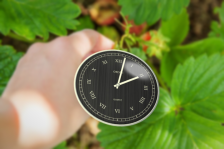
2,02
